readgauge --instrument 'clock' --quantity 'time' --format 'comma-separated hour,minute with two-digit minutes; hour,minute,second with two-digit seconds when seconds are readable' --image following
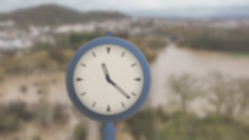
11,22
